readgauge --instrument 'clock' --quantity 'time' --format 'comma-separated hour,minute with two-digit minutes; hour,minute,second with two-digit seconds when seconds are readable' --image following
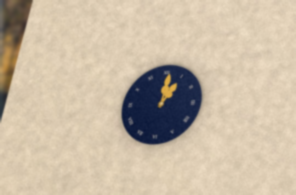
1,01
